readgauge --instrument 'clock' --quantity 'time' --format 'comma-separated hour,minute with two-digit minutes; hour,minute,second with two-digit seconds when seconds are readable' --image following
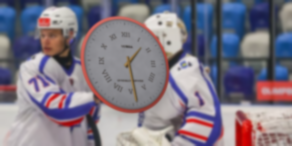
1,29
